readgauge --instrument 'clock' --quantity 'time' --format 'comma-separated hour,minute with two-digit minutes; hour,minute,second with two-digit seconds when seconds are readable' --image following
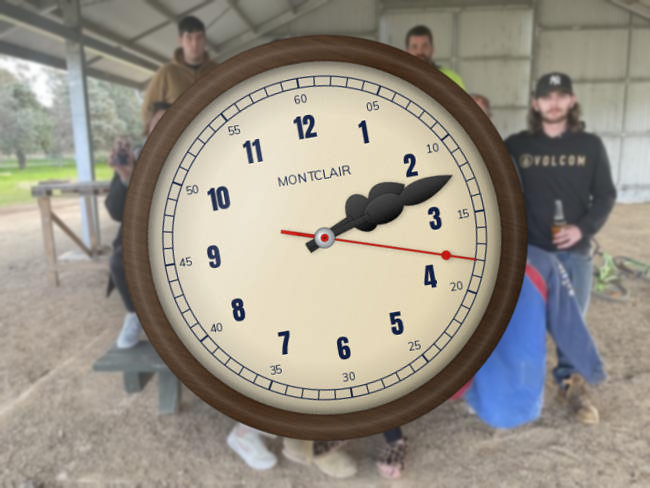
2,12,18
